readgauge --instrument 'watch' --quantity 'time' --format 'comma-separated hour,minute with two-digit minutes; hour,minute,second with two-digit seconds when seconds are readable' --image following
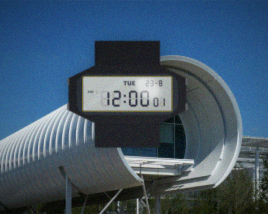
12,00,01
